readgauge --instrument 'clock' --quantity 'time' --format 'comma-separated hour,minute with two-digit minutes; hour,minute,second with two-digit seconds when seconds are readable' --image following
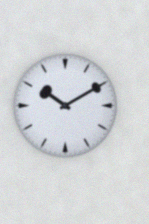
10,10
